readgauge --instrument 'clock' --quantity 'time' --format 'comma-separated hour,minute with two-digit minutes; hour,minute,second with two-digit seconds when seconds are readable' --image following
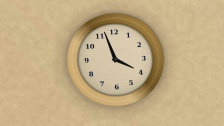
3,57
